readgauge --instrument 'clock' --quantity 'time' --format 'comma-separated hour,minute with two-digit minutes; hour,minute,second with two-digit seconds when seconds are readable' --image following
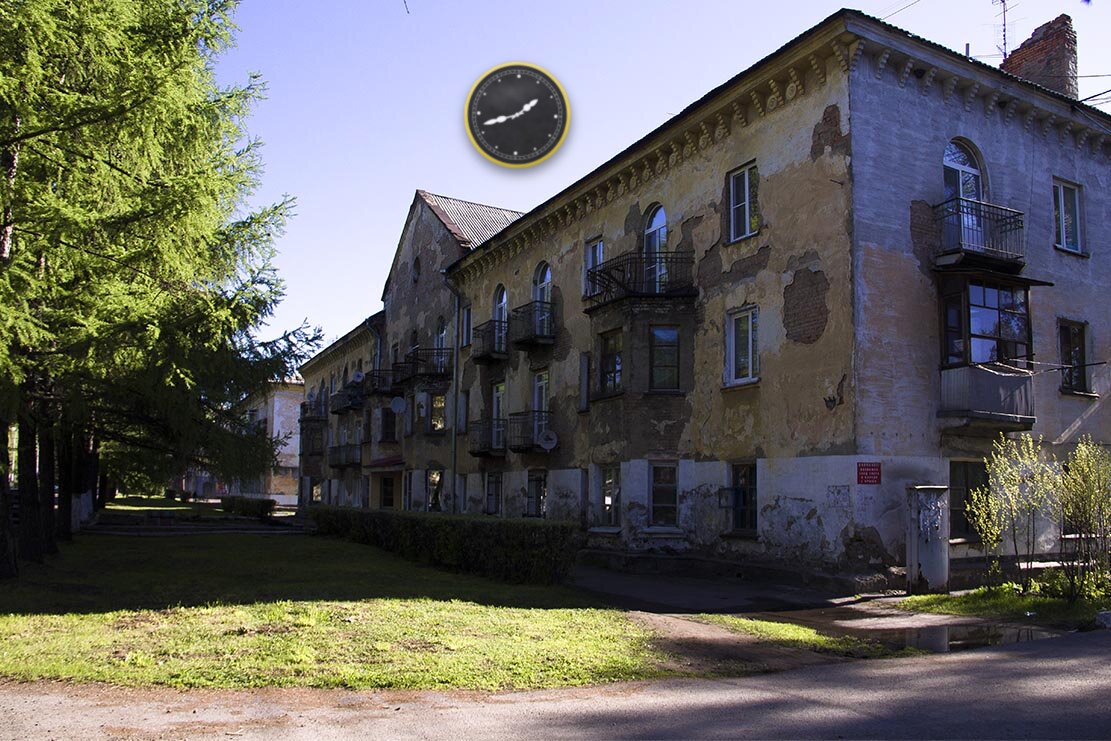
1,42
